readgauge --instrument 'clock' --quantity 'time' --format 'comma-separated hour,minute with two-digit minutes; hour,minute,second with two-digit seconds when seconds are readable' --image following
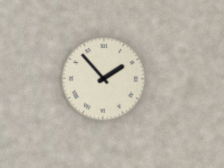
1,53
